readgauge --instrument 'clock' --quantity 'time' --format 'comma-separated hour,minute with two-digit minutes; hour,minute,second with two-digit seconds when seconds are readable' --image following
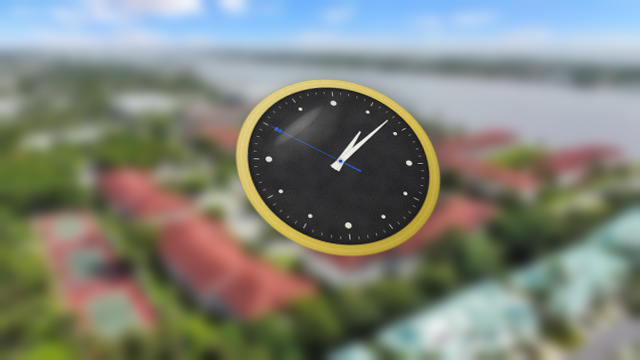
1,07,50
